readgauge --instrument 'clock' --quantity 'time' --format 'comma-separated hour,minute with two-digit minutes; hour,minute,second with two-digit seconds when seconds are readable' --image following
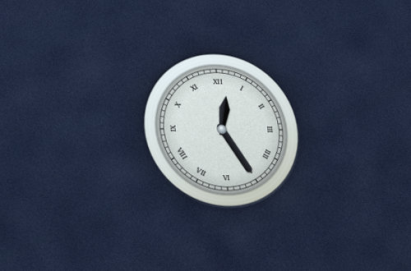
12,25
